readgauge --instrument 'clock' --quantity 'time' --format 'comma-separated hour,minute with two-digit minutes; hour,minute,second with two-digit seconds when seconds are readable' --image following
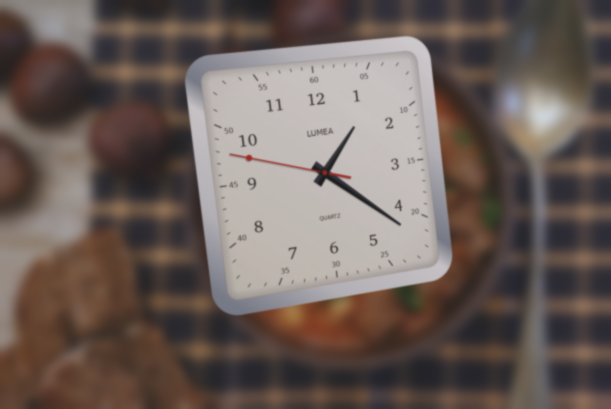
1,21,48
